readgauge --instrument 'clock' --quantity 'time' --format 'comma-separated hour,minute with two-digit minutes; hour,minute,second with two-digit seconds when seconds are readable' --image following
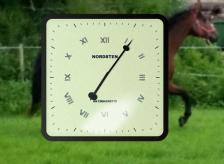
7,06
